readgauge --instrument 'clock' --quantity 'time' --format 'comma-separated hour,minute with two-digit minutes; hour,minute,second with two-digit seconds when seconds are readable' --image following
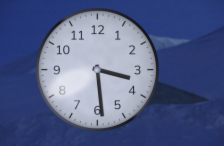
3,29
